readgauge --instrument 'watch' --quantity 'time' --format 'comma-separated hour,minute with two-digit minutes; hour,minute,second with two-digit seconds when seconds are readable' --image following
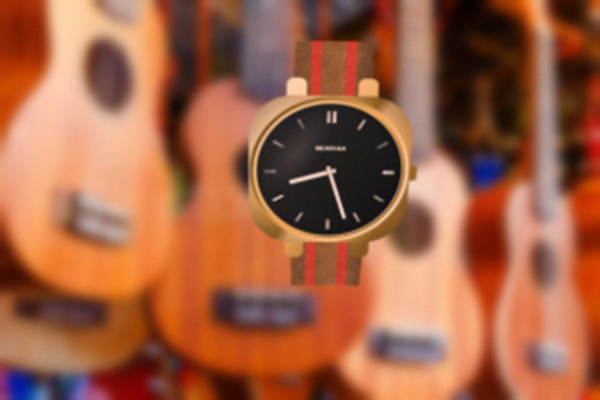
8,27
